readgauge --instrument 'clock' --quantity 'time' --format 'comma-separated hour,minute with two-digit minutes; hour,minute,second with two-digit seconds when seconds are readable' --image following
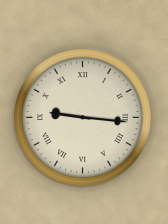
9,16
